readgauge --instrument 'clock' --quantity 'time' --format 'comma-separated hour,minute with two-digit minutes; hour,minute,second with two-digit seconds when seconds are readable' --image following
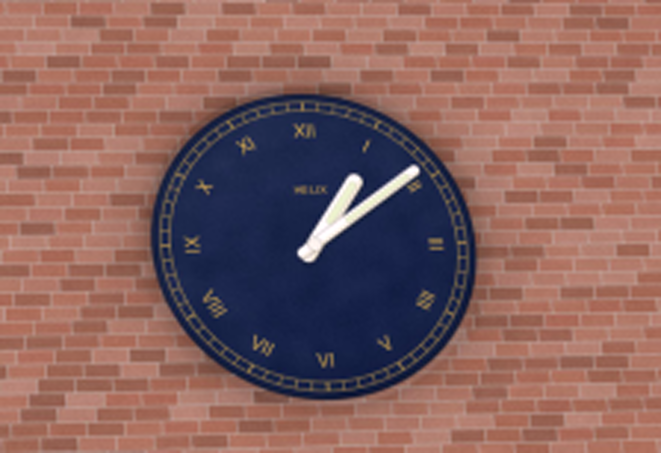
1,09
